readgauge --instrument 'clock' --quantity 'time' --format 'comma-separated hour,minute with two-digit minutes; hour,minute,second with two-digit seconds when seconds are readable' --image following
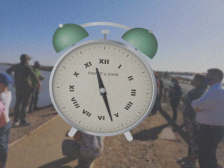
11,27
